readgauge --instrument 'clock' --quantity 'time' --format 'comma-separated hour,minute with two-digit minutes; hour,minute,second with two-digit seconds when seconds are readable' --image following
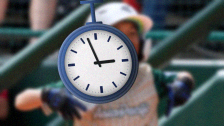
2,57
